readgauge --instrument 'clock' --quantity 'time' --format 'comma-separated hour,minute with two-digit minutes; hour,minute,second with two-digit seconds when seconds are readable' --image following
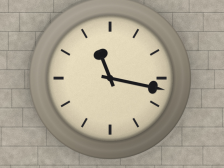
11,17
